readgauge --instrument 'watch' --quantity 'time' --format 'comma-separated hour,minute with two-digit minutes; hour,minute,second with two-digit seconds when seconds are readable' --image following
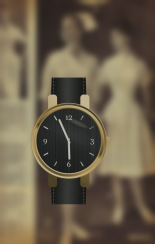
5,56
